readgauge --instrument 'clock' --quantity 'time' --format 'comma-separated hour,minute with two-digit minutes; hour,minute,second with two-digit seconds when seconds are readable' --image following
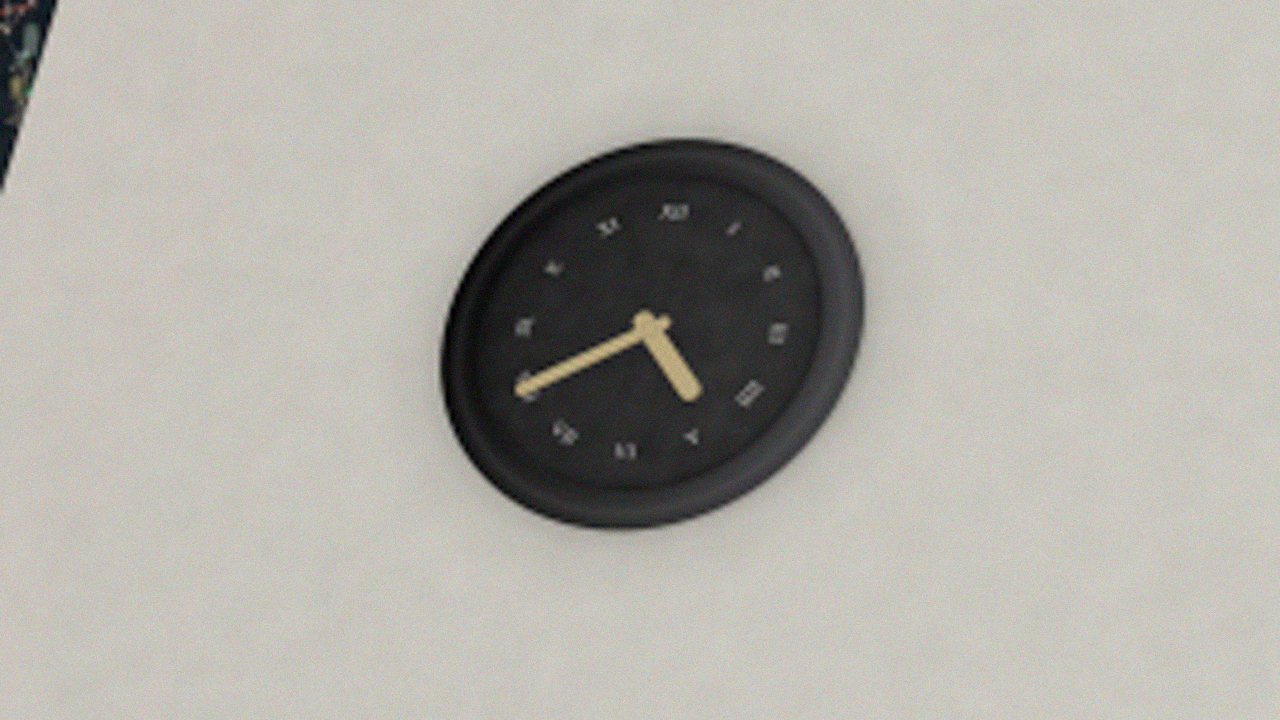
4,40
